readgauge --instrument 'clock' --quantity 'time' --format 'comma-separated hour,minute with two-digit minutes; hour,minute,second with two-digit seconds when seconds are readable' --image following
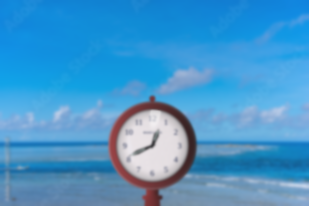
12,41
